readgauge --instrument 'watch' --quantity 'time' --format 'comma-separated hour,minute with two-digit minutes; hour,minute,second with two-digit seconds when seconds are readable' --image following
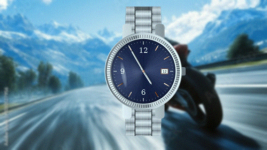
4,55
